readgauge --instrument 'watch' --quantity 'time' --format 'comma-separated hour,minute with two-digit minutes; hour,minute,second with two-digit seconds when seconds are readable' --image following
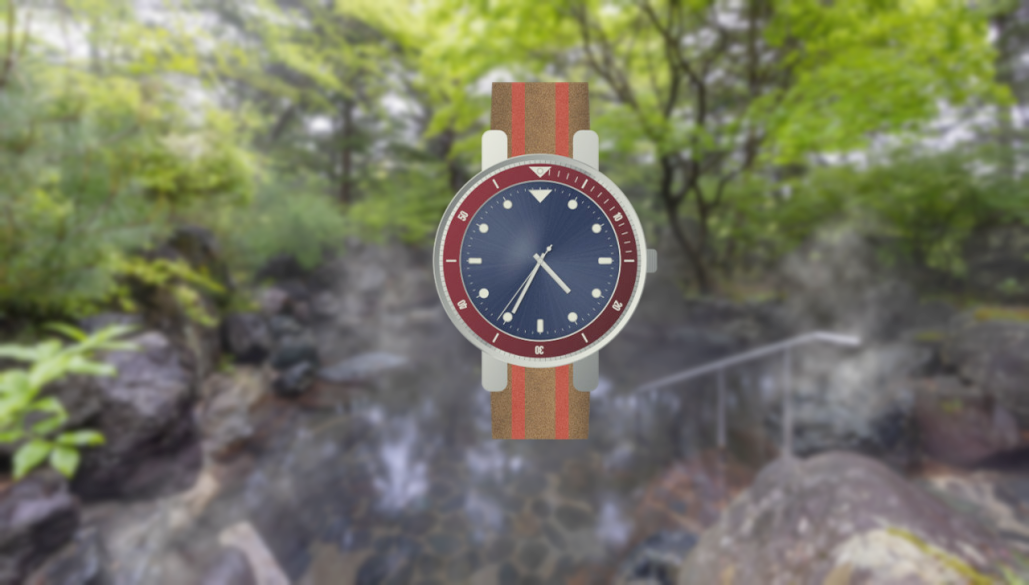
4,34,36
